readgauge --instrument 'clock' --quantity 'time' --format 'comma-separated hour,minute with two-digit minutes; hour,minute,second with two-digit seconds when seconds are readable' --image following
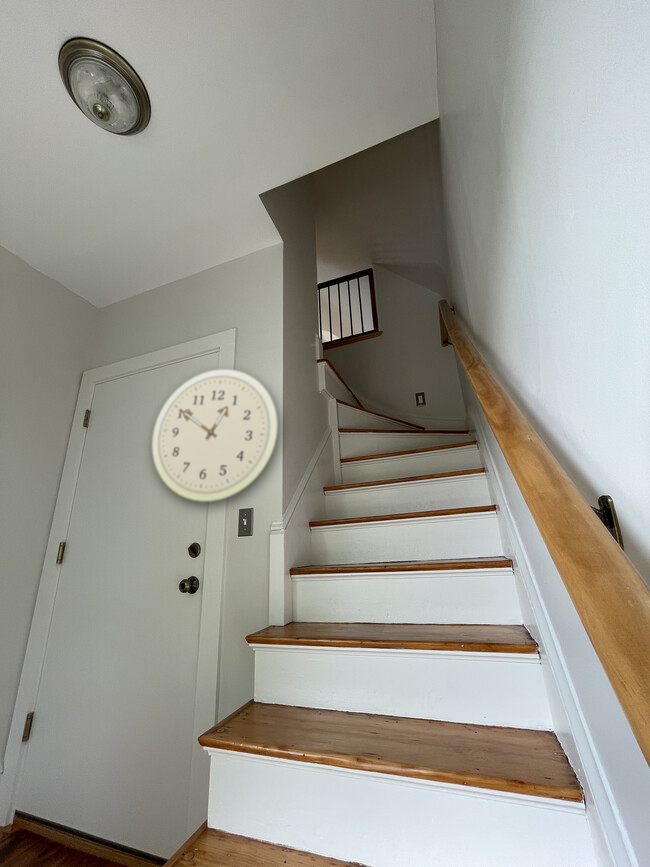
12,50
